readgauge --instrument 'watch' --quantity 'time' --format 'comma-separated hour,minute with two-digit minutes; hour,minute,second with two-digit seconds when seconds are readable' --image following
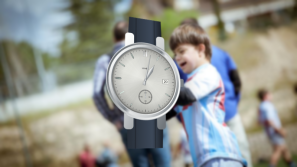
1,02
